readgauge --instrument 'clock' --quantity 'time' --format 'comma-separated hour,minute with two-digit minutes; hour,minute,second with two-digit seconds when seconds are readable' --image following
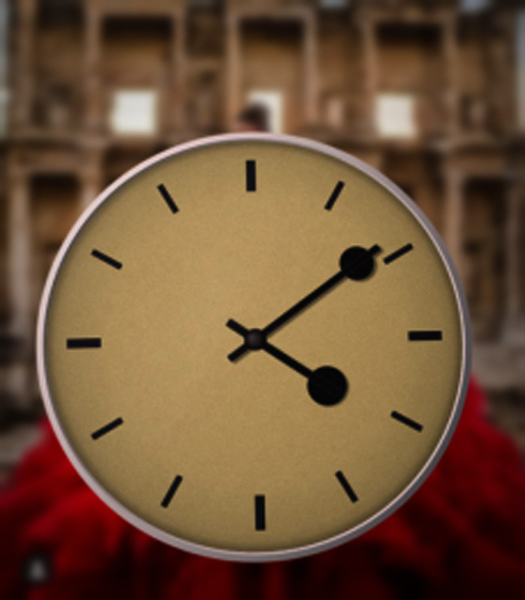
4,09
